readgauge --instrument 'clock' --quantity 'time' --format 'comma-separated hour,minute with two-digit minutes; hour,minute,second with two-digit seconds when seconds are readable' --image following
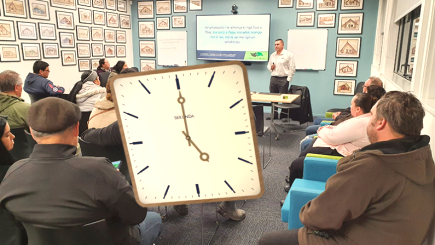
5,00
